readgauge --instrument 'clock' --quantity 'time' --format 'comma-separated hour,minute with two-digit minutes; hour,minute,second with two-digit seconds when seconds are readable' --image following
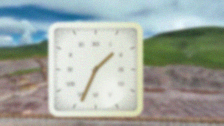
1,34
